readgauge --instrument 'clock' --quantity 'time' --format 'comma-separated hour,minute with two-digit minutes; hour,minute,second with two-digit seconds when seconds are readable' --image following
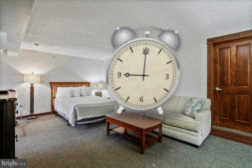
9,00
